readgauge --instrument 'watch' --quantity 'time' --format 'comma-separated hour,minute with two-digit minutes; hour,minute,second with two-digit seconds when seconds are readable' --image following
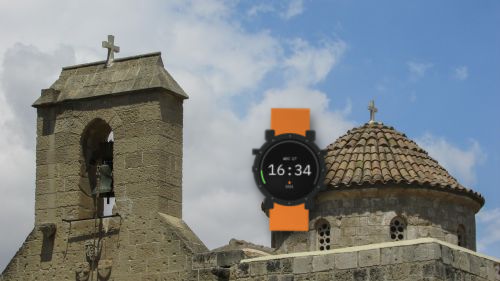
16,34
